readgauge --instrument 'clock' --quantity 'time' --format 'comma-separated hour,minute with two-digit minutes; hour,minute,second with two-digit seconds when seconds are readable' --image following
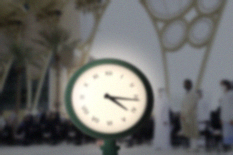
4,16
